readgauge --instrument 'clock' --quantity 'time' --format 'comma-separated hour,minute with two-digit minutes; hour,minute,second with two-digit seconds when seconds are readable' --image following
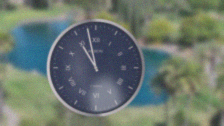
10,58
